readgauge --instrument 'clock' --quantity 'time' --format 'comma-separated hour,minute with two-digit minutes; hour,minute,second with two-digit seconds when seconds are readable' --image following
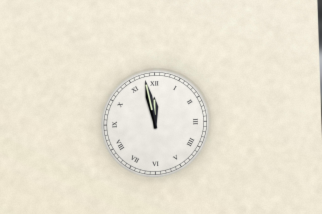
11,58
